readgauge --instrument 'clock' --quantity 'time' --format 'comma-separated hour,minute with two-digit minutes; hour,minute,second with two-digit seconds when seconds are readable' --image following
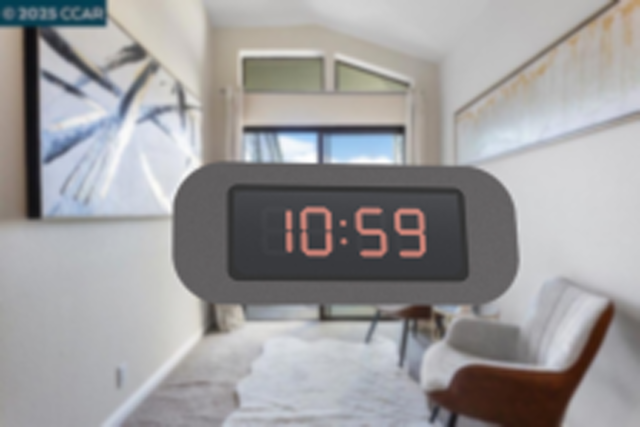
10,59
